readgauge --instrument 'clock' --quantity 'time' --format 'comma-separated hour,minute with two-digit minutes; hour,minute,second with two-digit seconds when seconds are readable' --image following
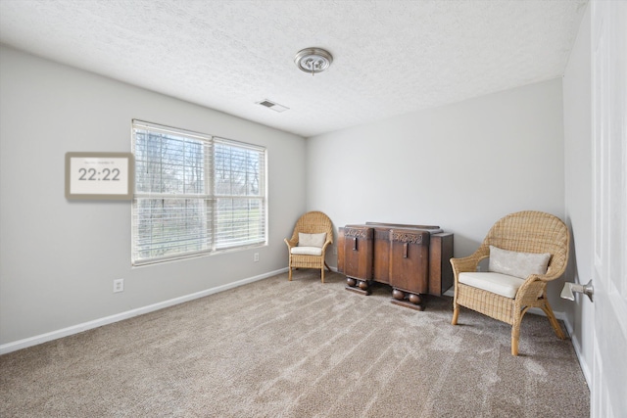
22,22
